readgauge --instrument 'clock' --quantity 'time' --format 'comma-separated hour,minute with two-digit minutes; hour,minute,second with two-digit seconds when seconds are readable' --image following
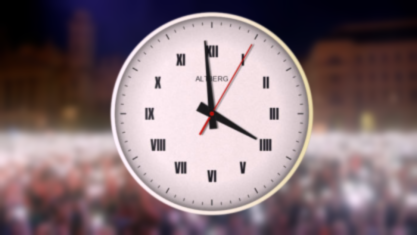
3,59,05
